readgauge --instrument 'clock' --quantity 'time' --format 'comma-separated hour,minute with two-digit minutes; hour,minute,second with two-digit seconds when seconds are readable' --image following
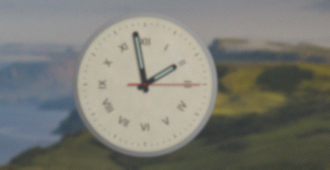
1,58,15
